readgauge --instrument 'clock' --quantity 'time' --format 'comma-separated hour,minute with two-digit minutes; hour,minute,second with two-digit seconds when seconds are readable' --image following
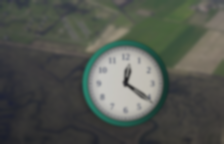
12,21
